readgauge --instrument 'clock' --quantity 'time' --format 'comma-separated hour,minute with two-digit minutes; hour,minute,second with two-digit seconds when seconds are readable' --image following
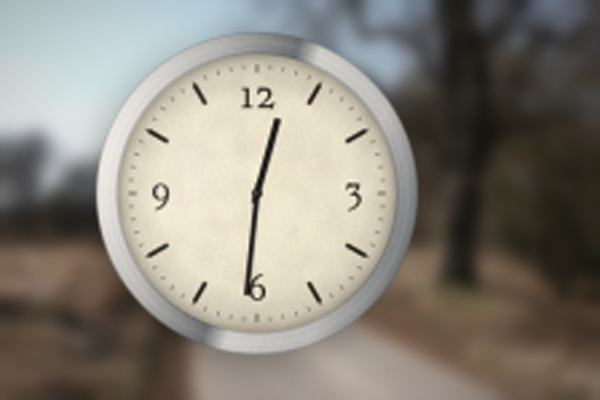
12,31
